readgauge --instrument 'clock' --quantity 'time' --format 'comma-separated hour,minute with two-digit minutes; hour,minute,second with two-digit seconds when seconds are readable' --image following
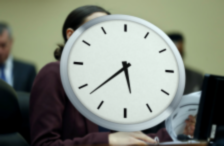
5,38
